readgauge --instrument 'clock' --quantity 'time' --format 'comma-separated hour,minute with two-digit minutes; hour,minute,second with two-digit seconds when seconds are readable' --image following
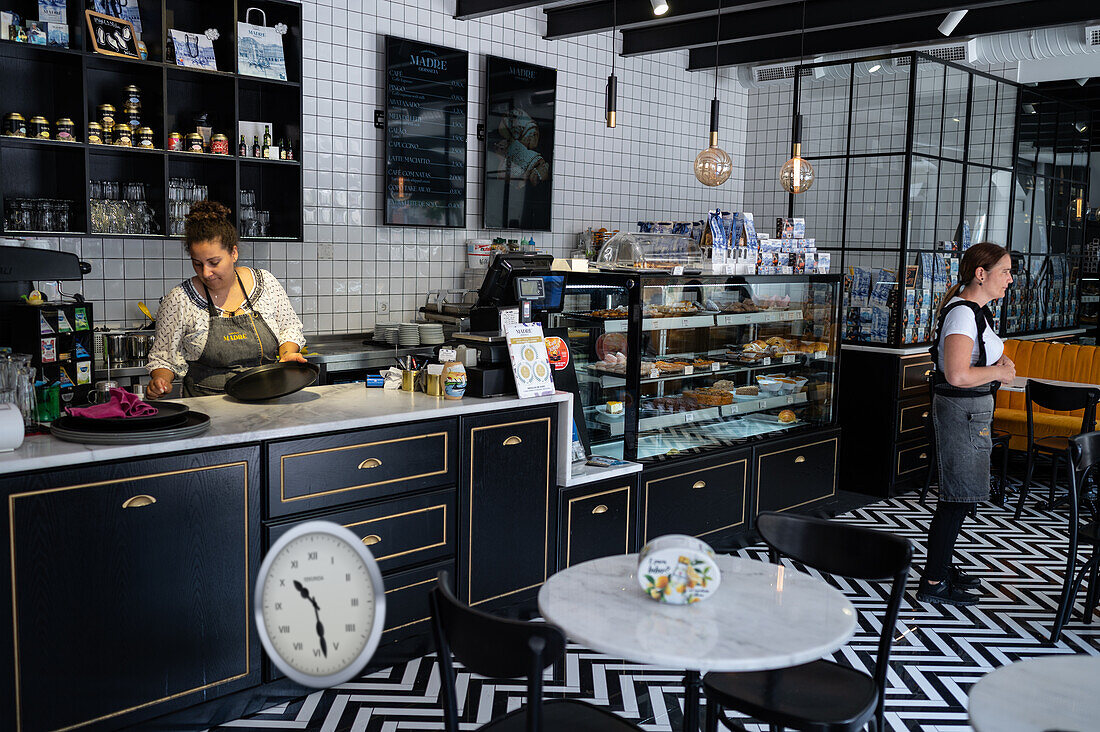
10,28
